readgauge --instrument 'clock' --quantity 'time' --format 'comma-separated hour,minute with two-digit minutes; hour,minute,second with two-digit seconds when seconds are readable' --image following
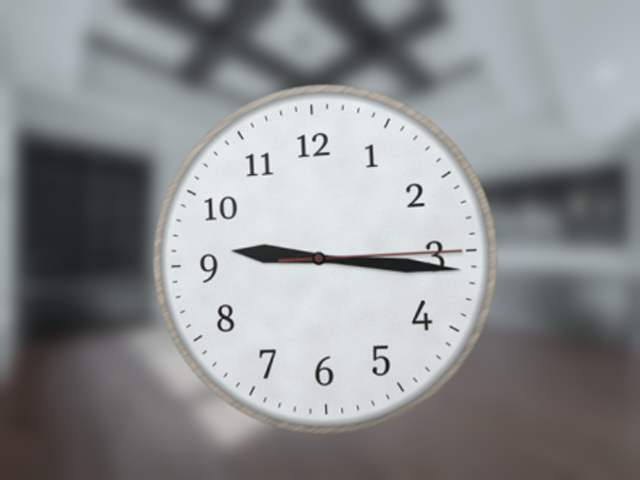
9,16,15
